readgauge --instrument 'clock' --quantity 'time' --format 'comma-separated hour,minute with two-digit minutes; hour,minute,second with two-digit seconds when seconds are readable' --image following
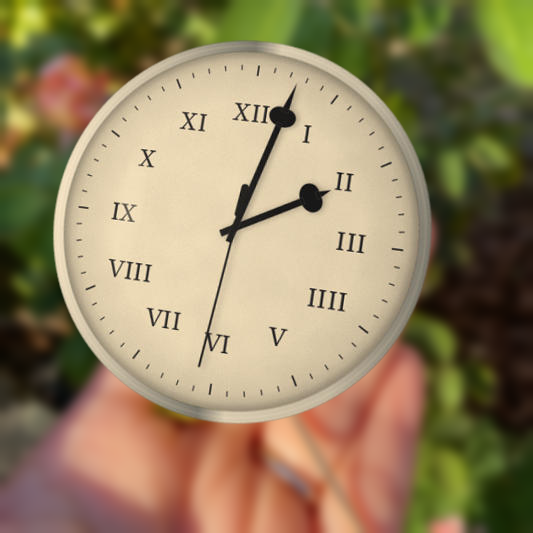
2,02,31
